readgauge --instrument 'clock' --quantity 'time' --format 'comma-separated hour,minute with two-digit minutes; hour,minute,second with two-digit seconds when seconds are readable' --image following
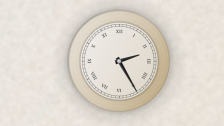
2,25
